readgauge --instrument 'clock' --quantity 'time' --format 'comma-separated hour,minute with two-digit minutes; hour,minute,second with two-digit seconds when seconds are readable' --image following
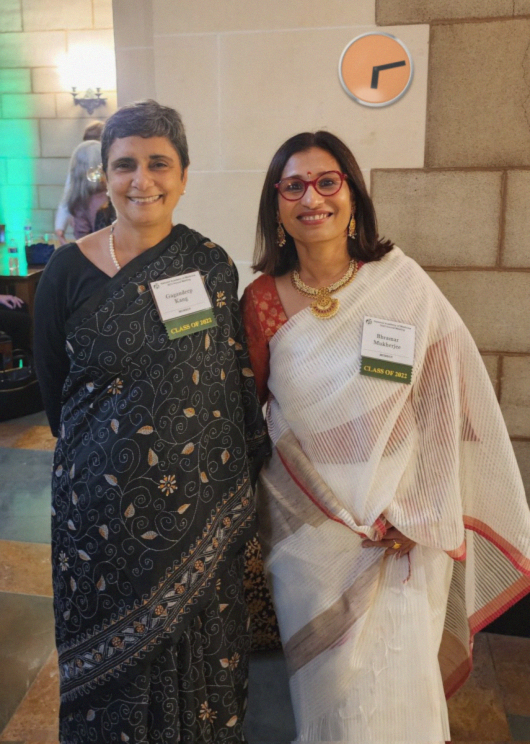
6,13
